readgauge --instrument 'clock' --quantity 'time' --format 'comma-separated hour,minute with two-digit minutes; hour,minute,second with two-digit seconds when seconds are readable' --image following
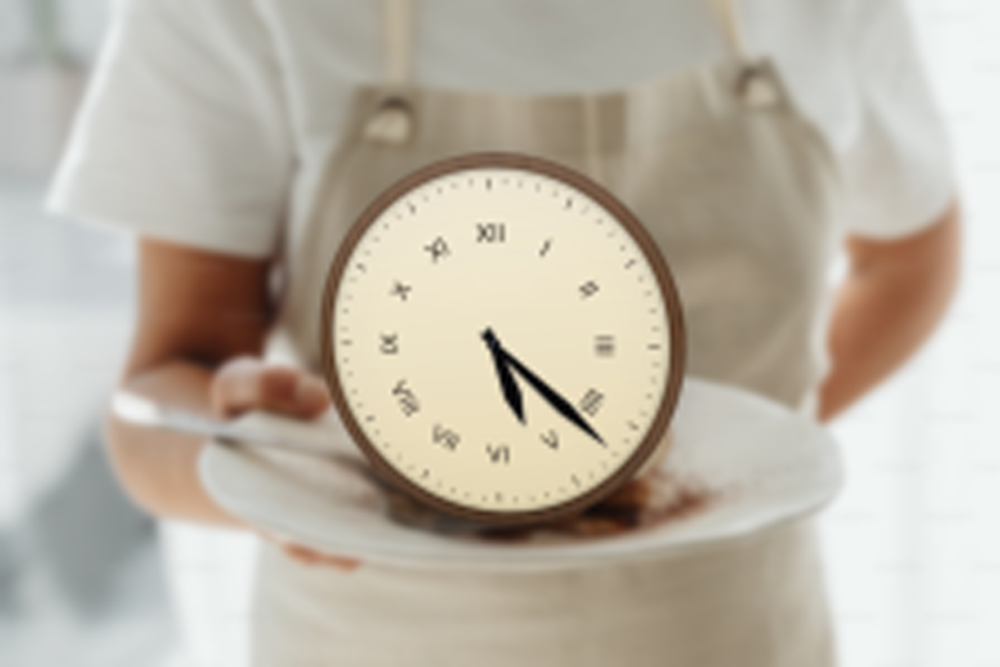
5,22
